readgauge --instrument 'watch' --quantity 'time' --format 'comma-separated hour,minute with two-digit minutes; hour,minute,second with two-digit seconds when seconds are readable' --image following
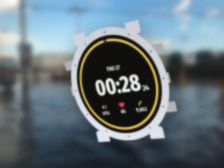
0,28
